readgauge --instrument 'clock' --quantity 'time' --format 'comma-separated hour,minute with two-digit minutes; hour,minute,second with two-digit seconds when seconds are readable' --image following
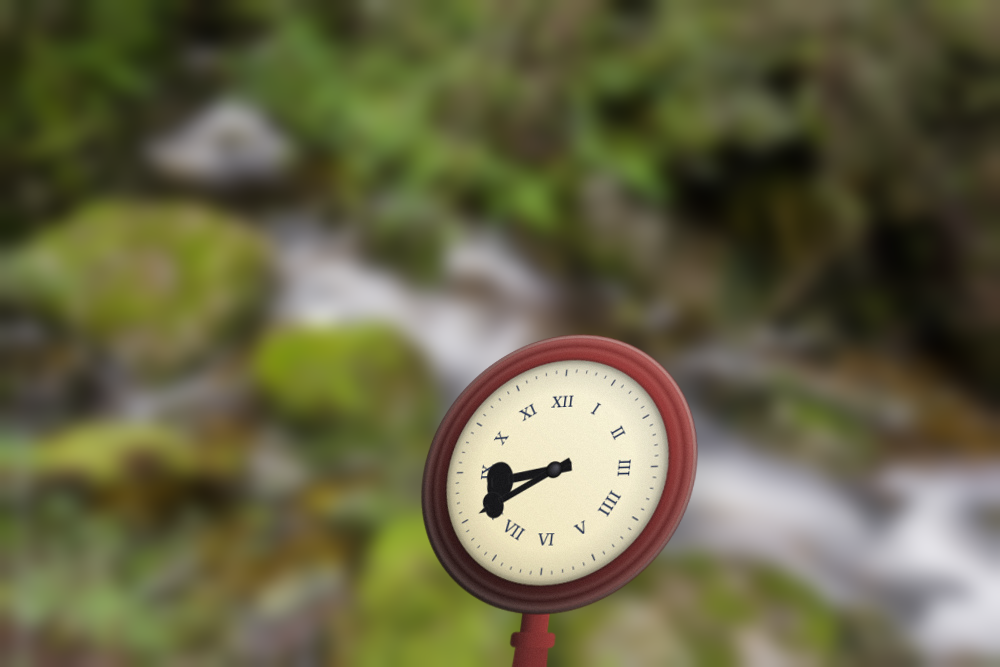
8,40
